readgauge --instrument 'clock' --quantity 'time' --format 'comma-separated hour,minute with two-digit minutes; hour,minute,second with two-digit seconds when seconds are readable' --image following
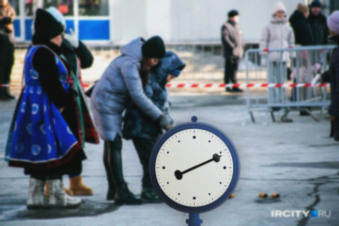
8,11
